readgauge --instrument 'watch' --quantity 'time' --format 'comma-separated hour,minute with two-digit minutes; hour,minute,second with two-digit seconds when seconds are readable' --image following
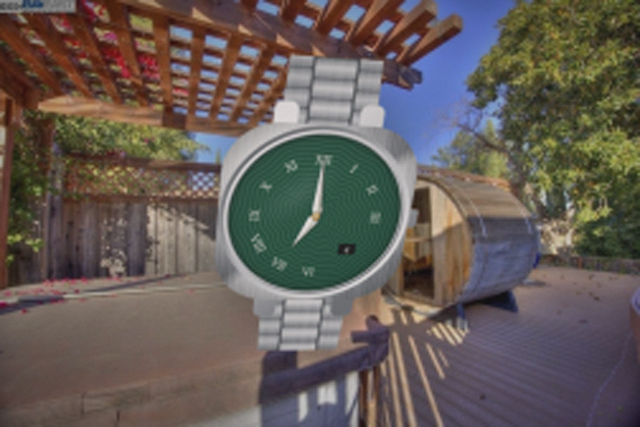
7,00
